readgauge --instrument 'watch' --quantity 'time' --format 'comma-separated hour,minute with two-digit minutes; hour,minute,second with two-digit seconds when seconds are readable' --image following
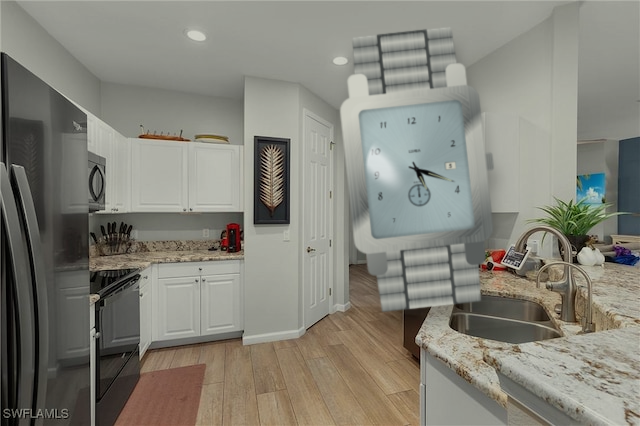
5,19
